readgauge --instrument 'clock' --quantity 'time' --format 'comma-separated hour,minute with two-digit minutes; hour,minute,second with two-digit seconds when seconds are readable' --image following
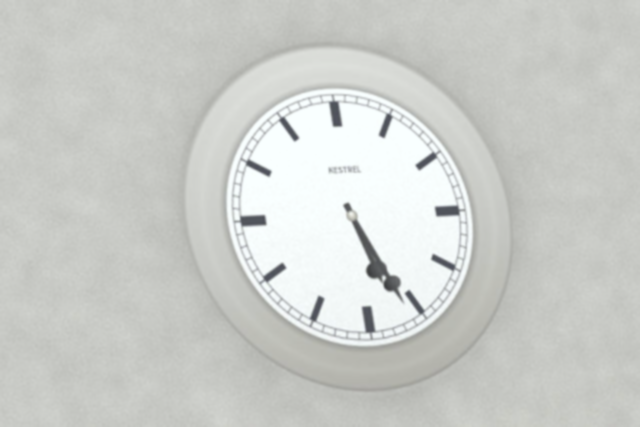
5,26
